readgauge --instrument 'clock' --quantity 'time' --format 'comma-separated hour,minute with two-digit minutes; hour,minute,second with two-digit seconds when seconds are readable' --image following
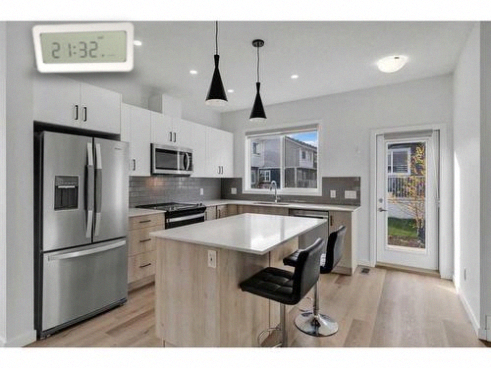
21,32
